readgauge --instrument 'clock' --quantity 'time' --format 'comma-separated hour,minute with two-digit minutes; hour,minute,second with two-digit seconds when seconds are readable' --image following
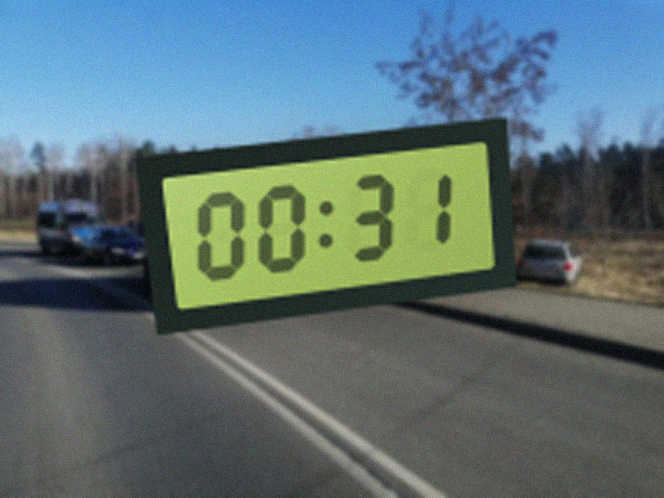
0,31
